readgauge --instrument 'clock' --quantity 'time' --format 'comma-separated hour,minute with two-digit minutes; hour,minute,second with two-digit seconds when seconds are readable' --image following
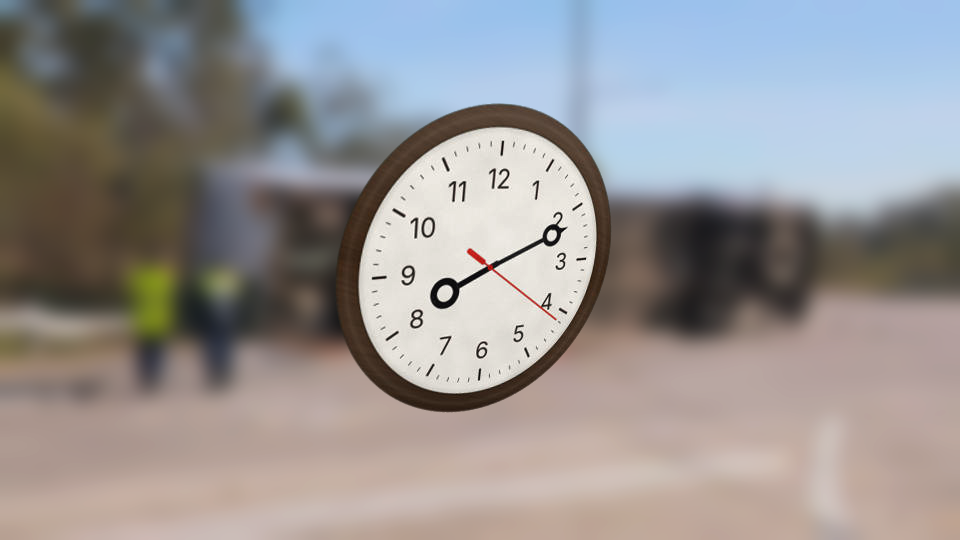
8,11,21
